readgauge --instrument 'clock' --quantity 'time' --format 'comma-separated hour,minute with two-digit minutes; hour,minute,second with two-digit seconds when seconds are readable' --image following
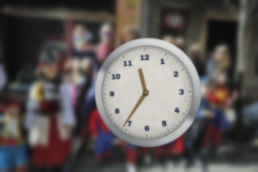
11,36
